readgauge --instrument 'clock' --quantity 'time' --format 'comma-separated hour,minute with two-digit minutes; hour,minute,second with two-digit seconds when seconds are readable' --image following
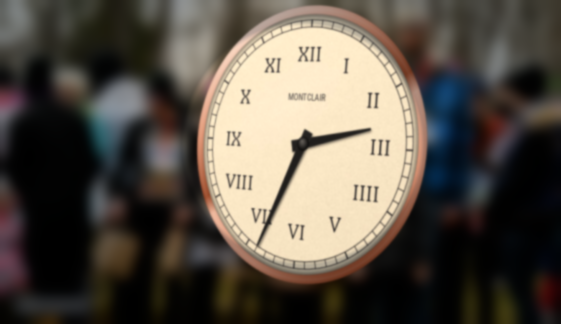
2,34
